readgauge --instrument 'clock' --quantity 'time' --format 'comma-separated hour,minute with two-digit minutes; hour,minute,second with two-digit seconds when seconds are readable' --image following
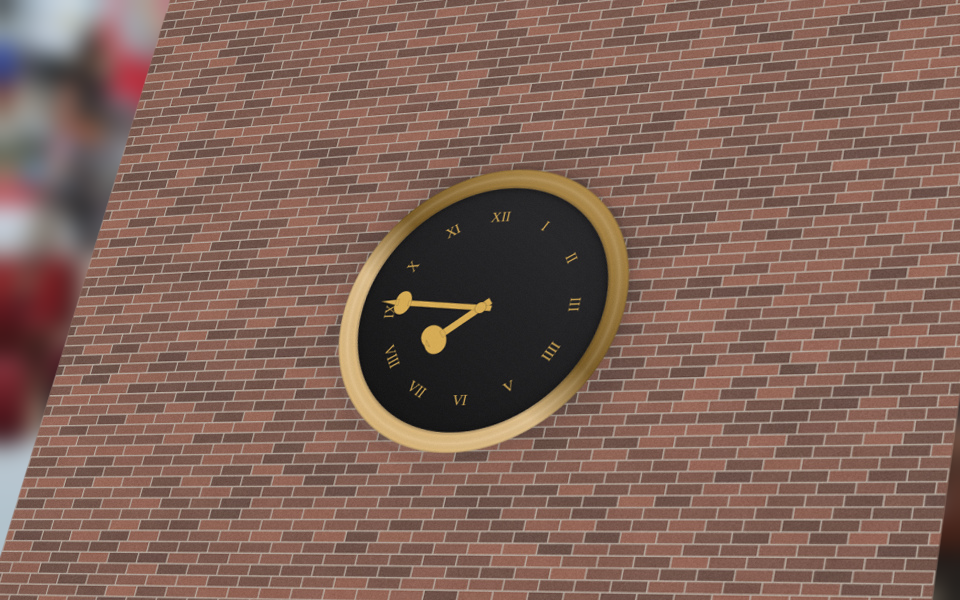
7,46
